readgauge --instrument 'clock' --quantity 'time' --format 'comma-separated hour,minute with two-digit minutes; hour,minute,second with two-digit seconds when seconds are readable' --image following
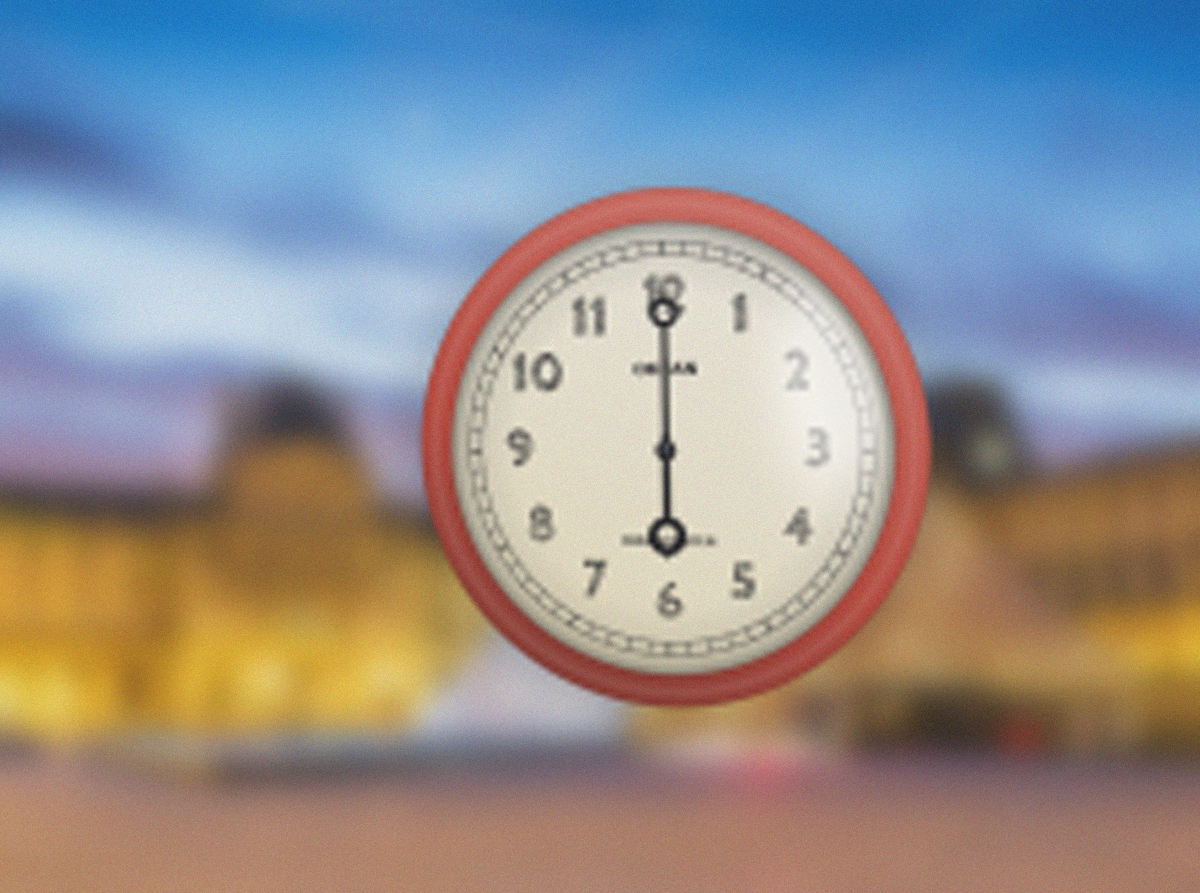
6,00
